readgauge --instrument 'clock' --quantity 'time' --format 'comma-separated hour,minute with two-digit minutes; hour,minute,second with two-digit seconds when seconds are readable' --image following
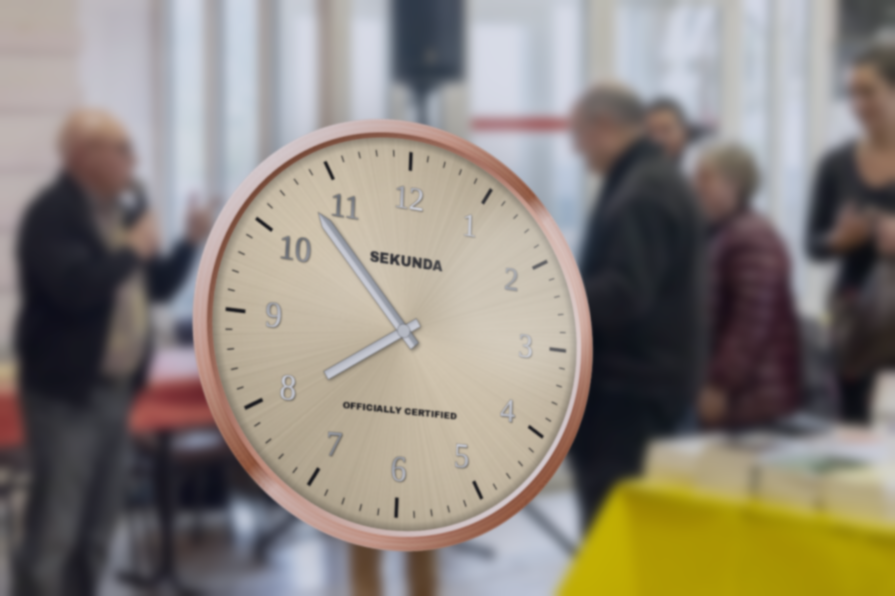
7,53
